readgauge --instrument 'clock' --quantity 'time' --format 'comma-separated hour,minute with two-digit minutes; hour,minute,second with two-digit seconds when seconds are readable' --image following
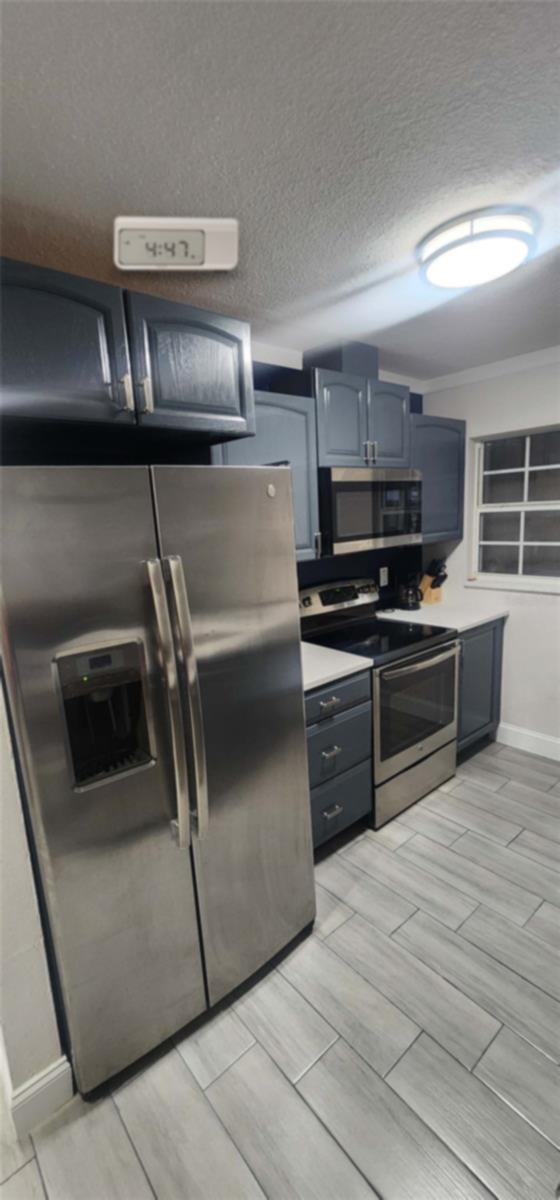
4,47
